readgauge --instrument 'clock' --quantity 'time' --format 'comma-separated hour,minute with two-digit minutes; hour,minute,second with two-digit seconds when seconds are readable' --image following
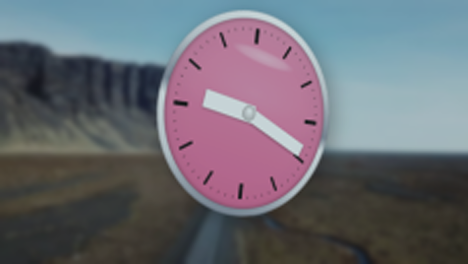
9,19
